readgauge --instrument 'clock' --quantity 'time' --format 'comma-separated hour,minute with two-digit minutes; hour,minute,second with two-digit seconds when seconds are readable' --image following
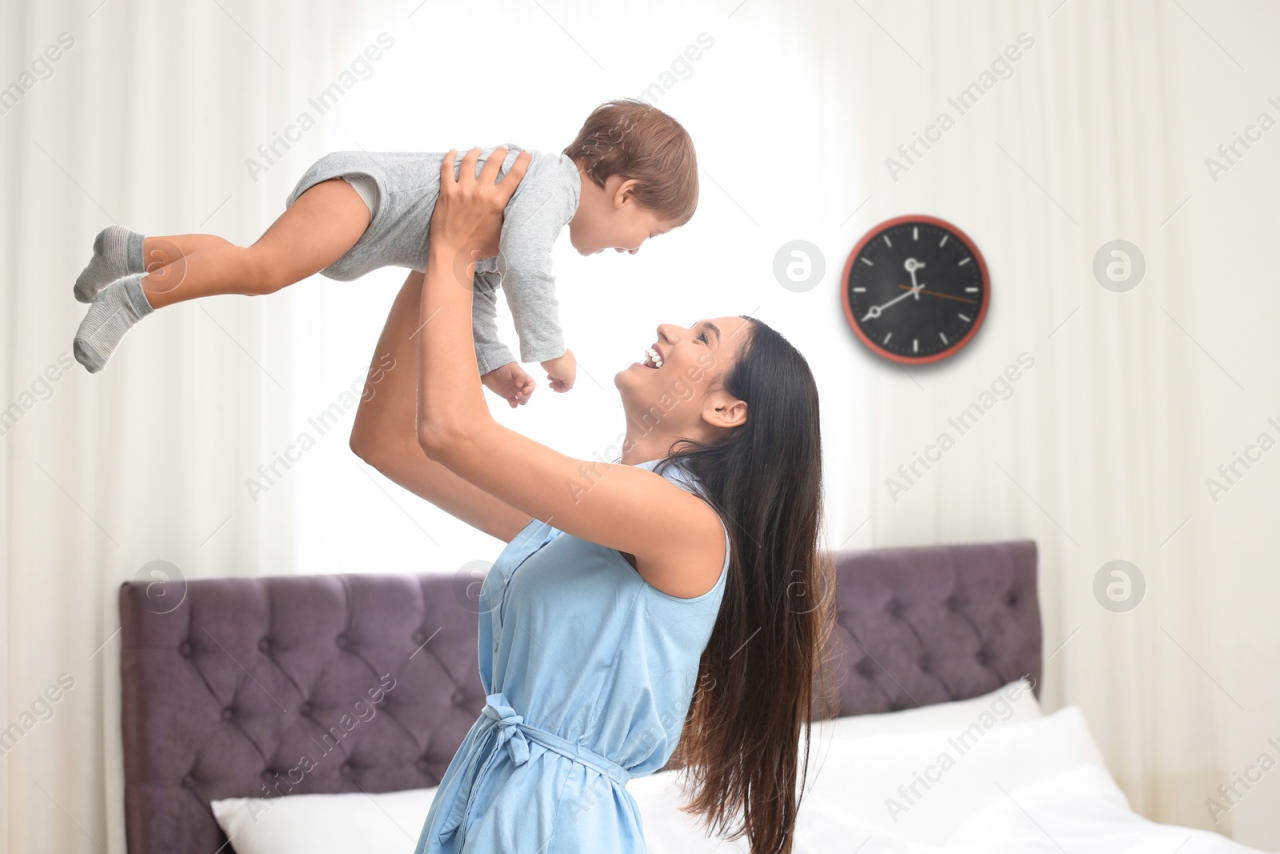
11,40,17
